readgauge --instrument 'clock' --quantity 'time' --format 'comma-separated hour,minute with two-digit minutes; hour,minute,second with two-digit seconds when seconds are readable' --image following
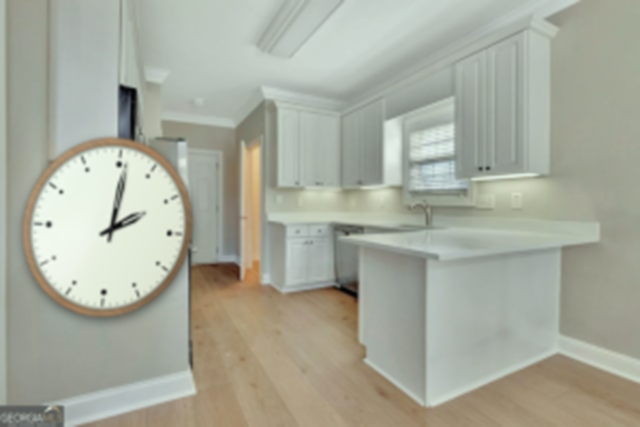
2,01
